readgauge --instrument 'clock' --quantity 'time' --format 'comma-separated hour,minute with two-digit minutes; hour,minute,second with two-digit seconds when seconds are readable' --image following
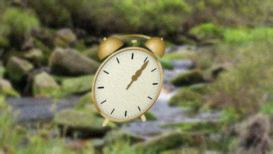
1,06
